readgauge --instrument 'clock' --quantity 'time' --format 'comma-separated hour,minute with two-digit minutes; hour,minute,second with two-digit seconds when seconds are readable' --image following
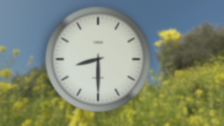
8,30
